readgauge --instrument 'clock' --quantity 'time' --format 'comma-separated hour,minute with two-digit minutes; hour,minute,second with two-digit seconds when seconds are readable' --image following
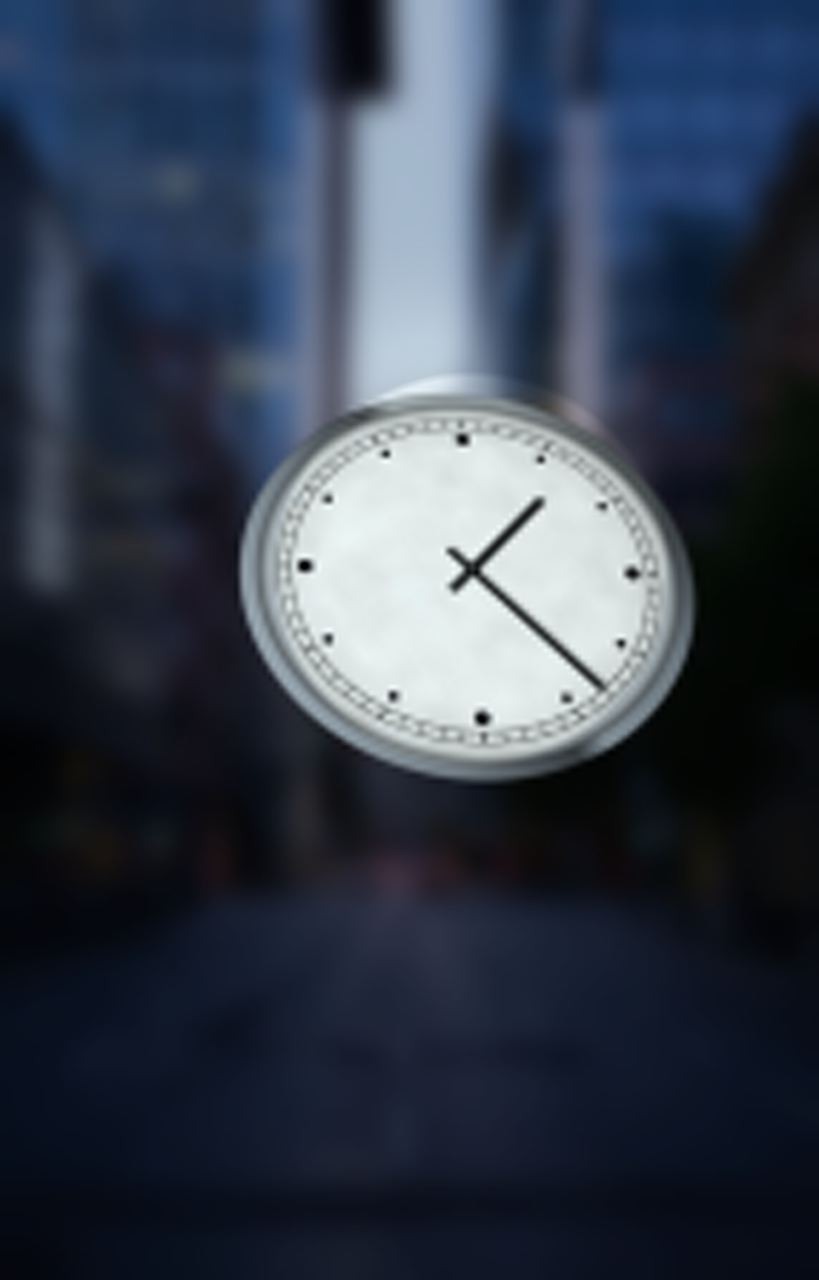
1,23
